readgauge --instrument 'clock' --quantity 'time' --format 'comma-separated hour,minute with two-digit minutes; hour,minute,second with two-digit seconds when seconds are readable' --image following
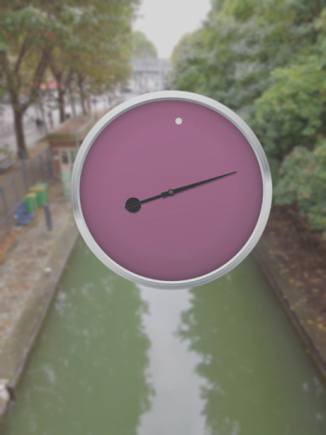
8,11
